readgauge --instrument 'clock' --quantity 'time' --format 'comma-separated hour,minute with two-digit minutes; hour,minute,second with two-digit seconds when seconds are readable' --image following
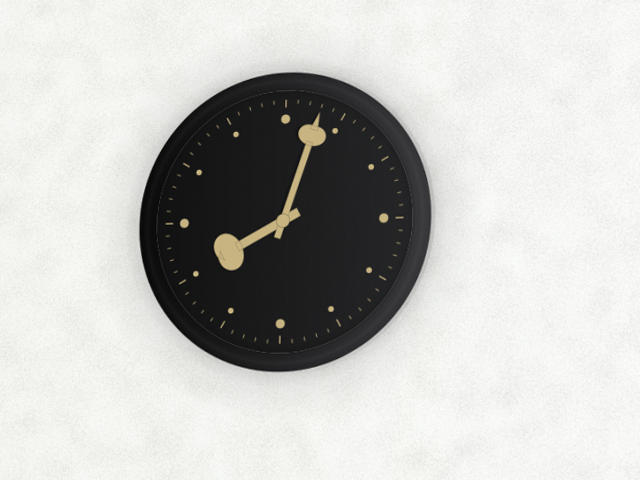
8,03
